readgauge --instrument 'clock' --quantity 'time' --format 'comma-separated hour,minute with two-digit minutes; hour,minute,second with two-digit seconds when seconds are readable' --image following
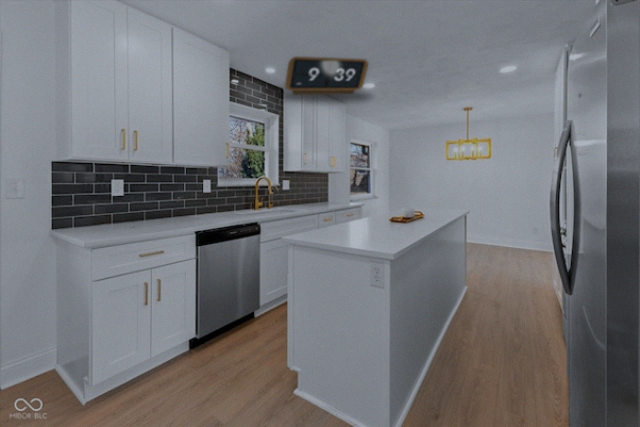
9,39
